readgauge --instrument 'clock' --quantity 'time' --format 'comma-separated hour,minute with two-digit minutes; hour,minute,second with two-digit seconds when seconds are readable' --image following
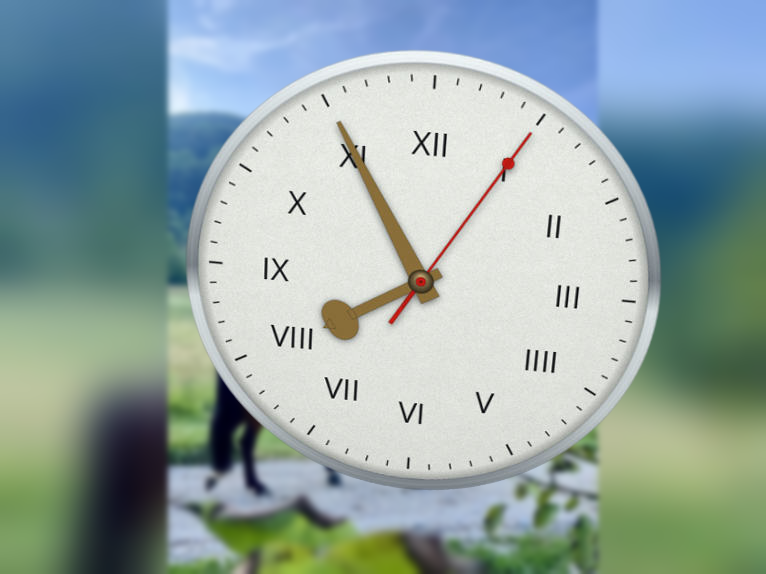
7,55,05
